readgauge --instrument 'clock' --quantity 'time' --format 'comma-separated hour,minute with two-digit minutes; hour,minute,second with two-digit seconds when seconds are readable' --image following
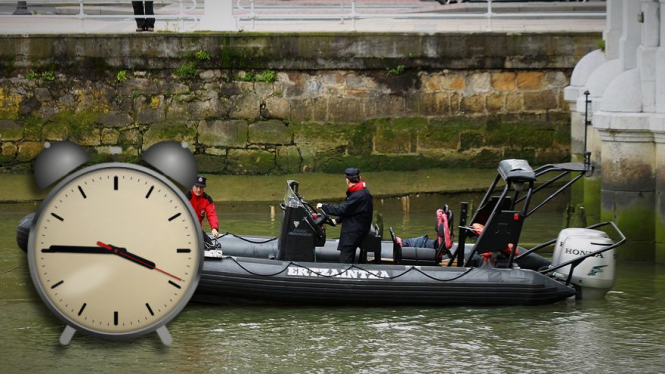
3,45,19
